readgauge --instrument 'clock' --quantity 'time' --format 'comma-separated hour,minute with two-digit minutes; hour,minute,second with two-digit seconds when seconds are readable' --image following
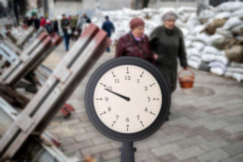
9,49
